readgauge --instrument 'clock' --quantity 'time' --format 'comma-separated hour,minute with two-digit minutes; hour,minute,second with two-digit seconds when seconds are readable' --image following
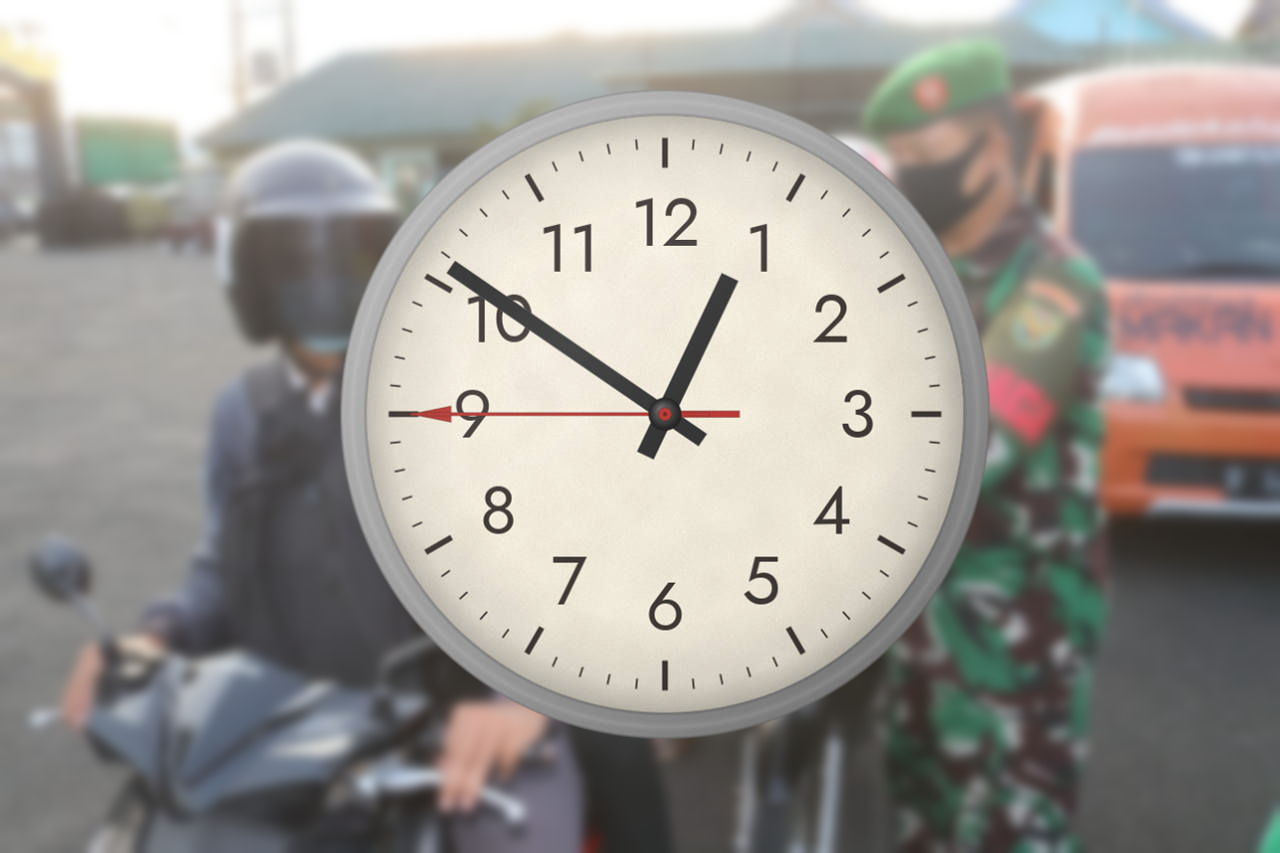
12,50,45
